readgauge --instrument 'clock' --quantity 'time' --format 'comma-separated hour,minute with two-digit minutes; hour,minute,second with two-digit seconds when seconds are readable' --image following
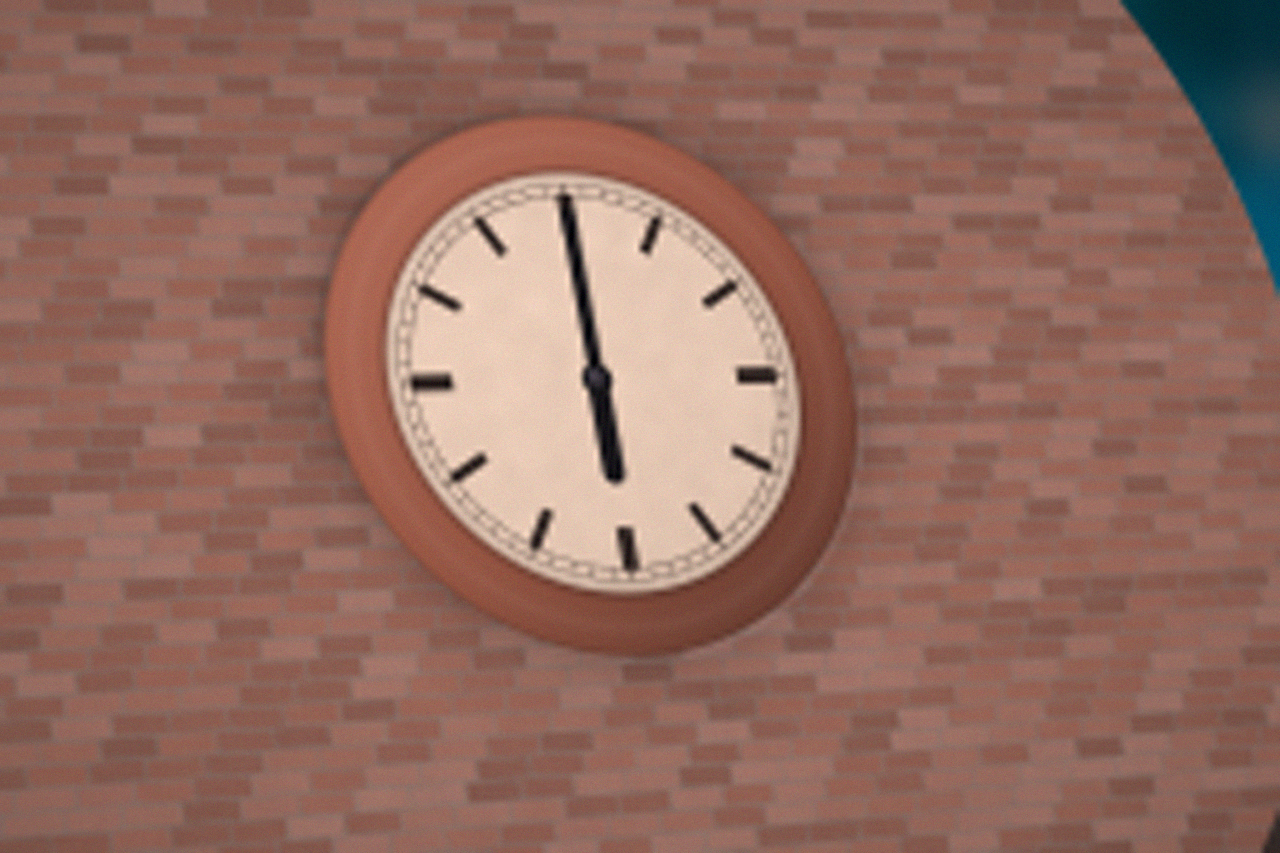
6,00
